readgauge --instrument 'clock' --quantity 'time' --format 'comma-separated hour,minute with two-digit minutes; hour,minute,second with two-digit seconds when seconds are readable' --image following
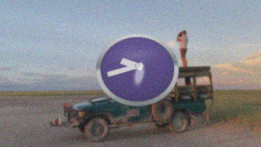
9,42
